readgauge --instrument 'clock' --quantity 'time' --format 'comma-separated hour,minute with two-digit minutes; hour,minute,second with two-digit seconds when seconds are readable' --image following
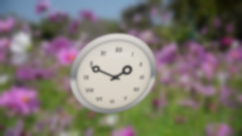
1,49
